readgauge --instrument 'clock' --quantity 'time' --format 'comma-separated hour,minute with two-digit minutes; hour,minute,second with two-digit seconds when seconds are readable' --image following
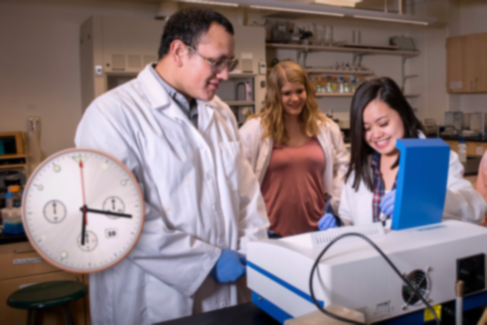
6,17
